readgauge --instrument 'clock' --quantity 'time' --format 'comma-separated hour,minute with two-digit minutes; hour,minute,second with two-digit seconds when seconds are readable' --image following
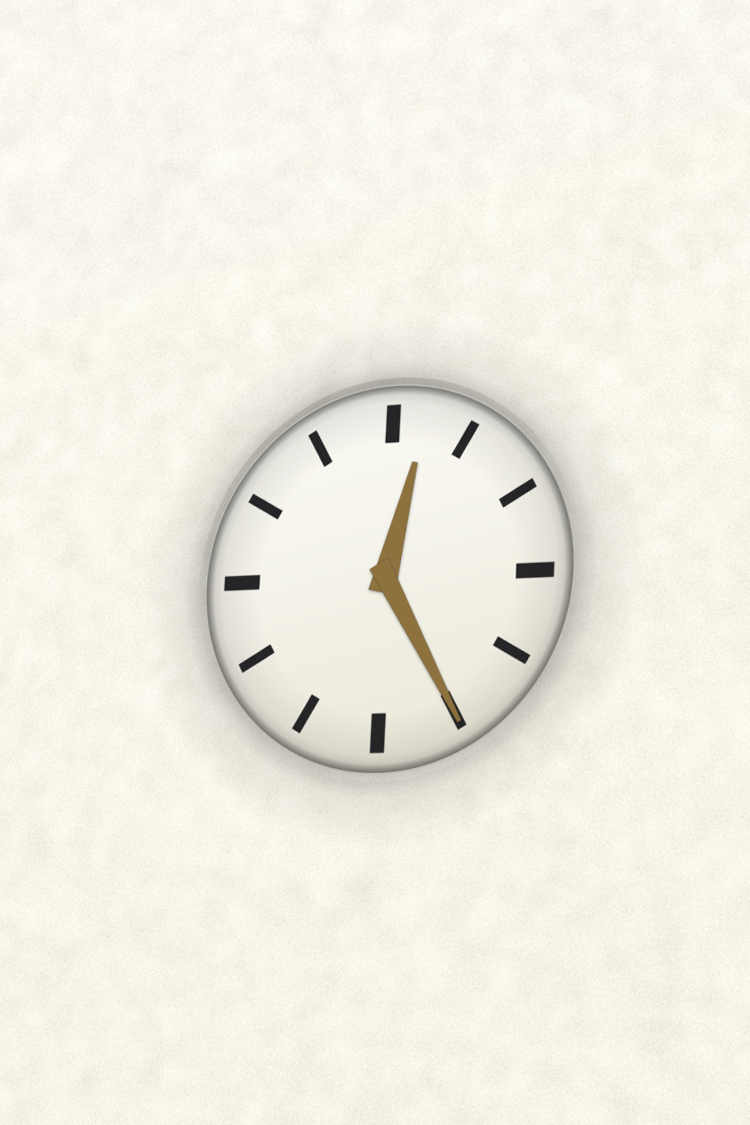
12,25
